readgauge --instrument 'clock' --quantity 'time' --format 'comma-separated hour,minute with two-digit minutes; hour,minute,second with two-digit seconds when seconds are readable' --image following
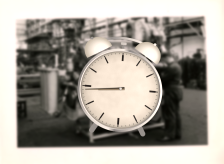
8,44
